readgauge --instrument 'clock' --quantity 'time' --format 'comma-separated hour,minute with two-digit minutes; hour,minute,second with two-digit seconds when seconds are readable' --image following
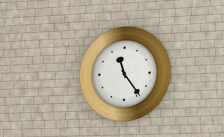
11,24
